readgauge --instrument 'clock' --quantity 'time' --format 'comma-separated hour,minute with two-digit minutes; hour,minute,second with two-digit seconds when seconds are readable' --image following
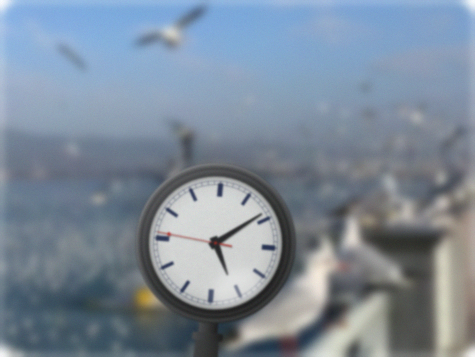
5,08,46
